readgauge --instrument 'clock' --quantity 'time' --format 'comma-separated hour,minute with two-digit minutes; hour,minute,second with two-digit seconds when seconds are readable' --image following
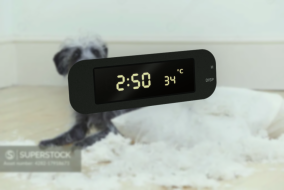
2,50
